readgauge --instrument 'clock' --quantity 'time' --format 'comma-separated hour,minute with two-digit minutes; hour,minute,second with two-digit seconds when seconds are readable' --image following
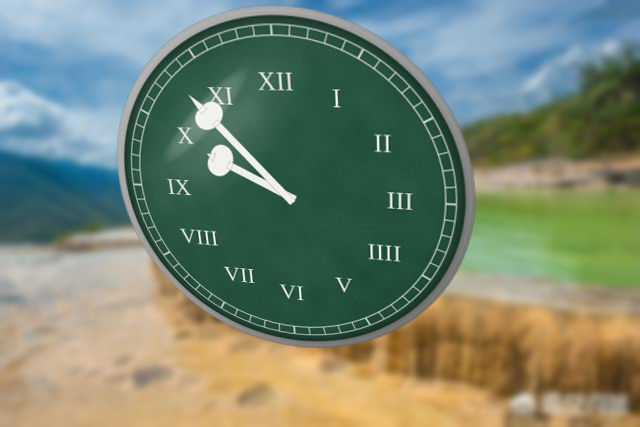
9,53
